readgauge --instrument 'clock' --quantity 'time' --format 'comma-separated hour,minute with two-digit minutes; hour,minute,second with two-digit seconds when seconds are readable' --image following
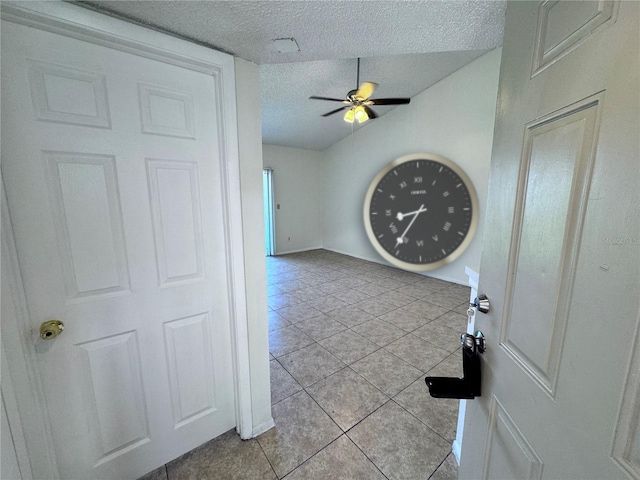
8,36
